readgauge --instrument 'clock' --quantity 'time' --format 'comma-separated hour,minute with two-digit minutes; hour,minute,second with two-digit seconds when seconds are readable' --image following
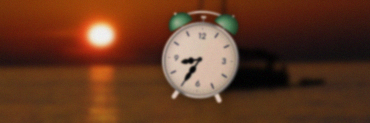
8,35
